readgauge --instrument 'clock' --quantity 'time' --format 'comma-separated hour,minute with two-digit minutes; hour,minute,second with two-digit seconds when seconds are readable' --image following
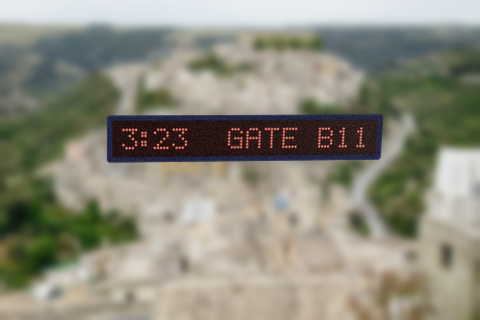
3,23
